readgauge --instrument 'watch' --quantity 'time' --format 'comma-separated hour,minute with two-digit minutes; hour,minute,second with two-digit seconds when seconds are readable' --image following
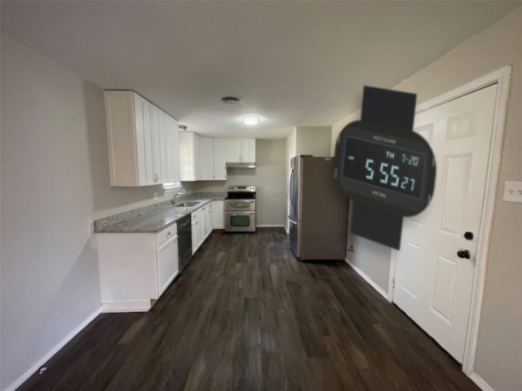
5,55,27
